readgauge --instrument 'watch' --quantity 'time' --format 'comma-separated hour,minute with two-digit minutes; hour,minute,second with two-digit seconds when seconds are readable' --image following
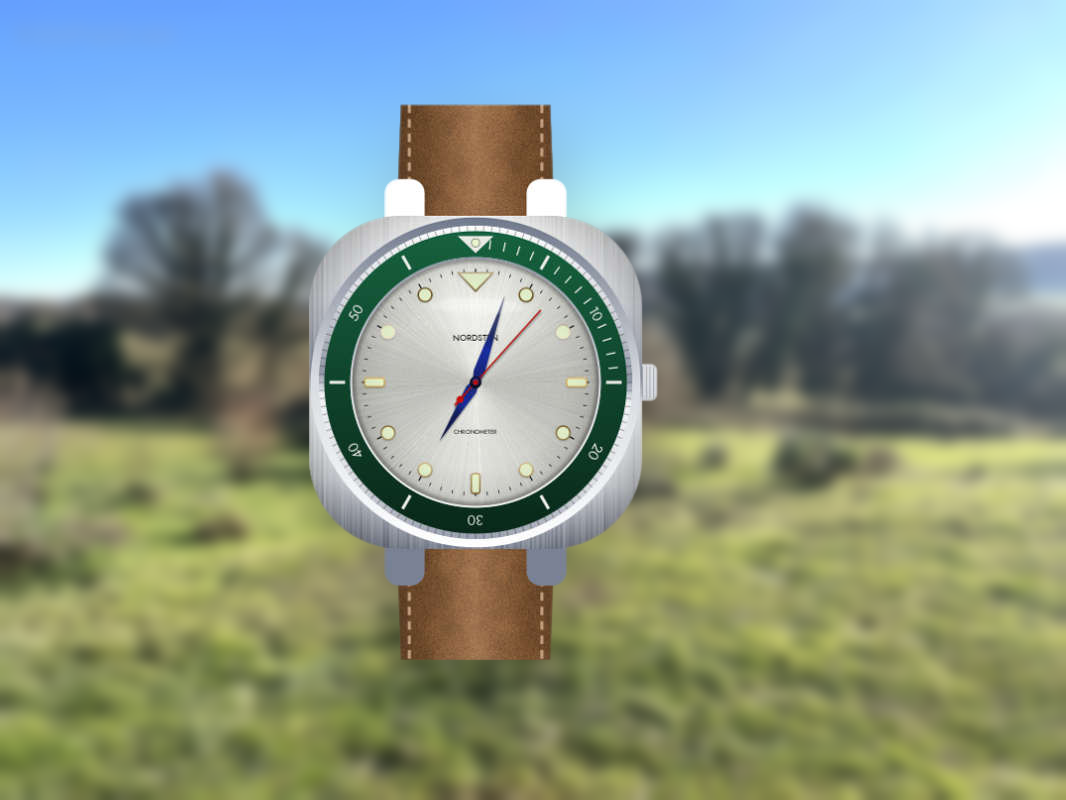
7,03,07
